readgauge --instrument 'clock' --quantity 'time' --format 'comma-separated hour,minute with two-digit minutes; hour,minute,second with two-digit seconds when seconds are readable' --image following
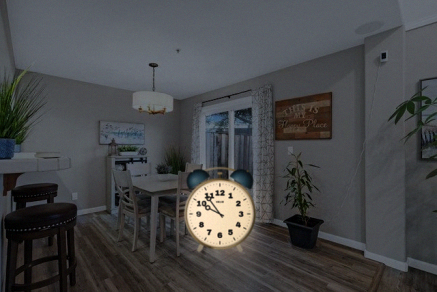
9,54
